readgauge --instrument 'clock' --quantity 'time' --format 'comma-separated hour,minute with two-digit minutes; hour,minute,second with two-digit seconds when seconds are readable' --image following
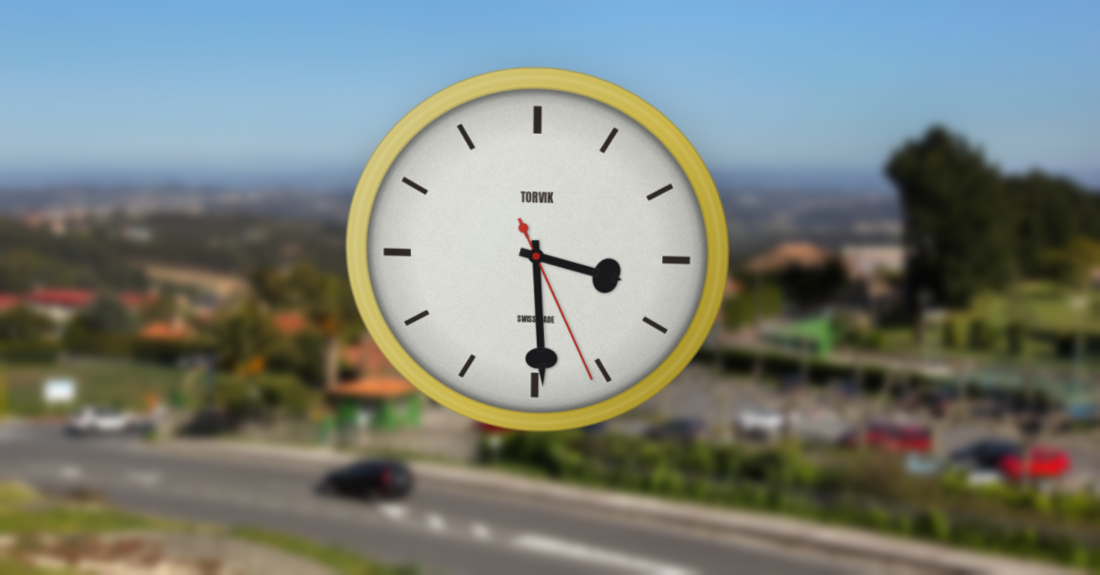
3,29,26
